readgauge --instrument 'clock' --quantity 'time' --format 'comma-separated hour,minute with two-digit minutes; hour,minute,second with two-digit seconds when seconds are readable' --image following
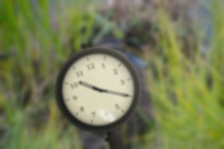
10,20
